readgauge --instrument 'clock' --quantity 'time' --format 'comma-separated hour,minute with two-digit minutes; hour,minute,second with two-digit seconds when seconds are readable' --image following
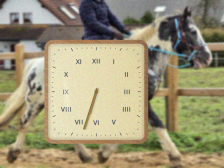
6,33
